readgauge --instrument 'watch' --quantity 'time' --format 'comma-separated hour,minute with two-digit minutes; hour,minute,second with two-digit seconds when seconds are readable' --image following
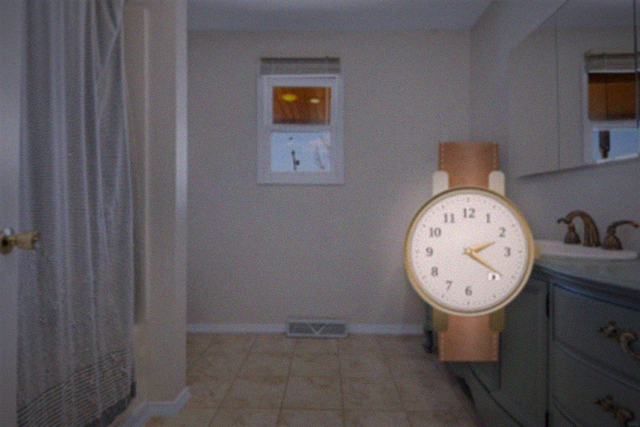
2,21
